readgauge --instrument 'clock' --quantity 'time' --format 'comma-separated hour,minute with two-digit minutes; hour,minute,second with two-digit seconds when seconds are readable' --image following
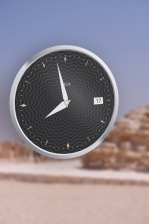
7,58
